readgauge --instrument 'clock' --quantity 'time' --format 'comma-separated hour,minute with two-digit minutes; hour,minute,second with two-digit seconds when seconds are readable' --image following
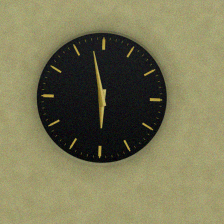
5,58
